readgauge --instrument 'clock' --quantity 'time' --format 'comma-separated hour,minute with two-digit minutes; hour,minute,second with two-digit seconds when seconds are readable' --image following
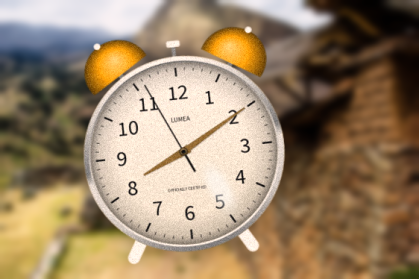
8,09,56
